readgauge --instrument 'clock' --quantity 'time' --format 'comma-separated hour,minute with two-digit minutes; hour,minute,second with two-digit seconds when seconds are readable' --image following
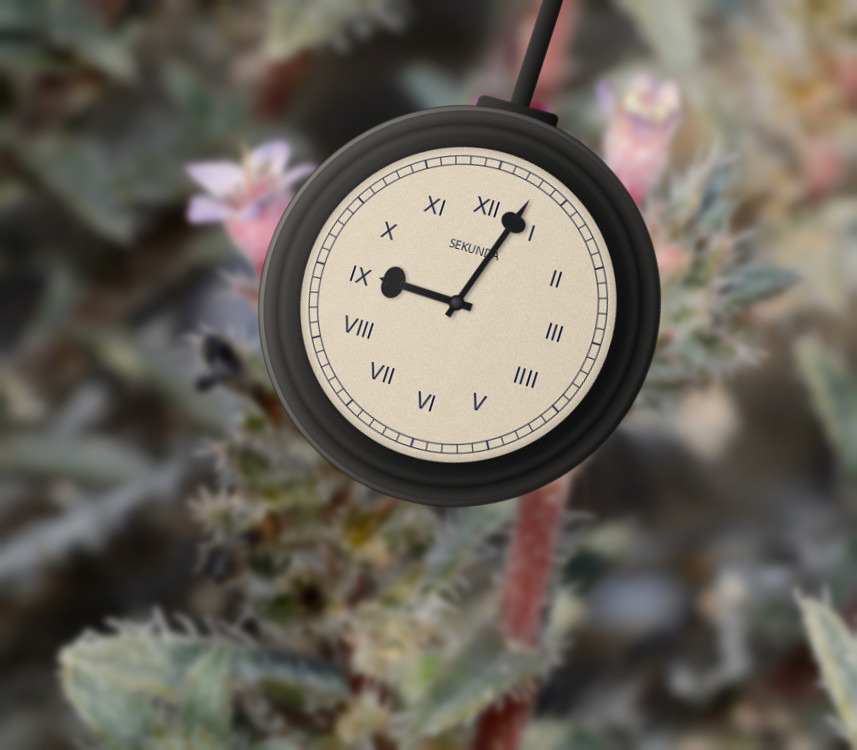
9,03
